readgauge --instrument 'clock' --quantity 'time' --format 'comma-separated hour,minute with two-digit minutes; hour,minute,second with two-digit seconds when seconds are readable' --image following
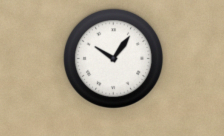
10,06
